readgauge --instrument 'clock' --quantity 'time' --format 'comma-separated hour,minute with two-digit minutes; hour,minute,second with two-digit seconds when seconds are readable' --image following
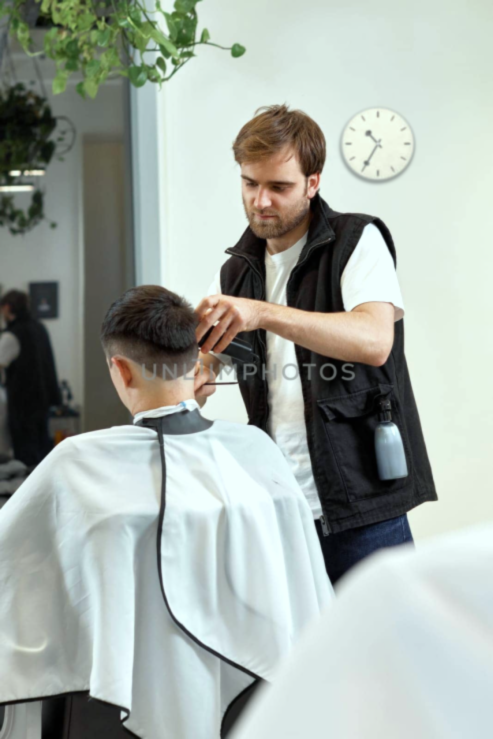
10,35
